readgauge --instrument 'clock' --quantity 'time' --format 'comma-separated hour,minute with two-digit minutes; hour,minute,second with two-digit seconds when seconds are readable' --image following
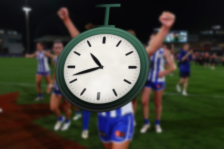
10,42
